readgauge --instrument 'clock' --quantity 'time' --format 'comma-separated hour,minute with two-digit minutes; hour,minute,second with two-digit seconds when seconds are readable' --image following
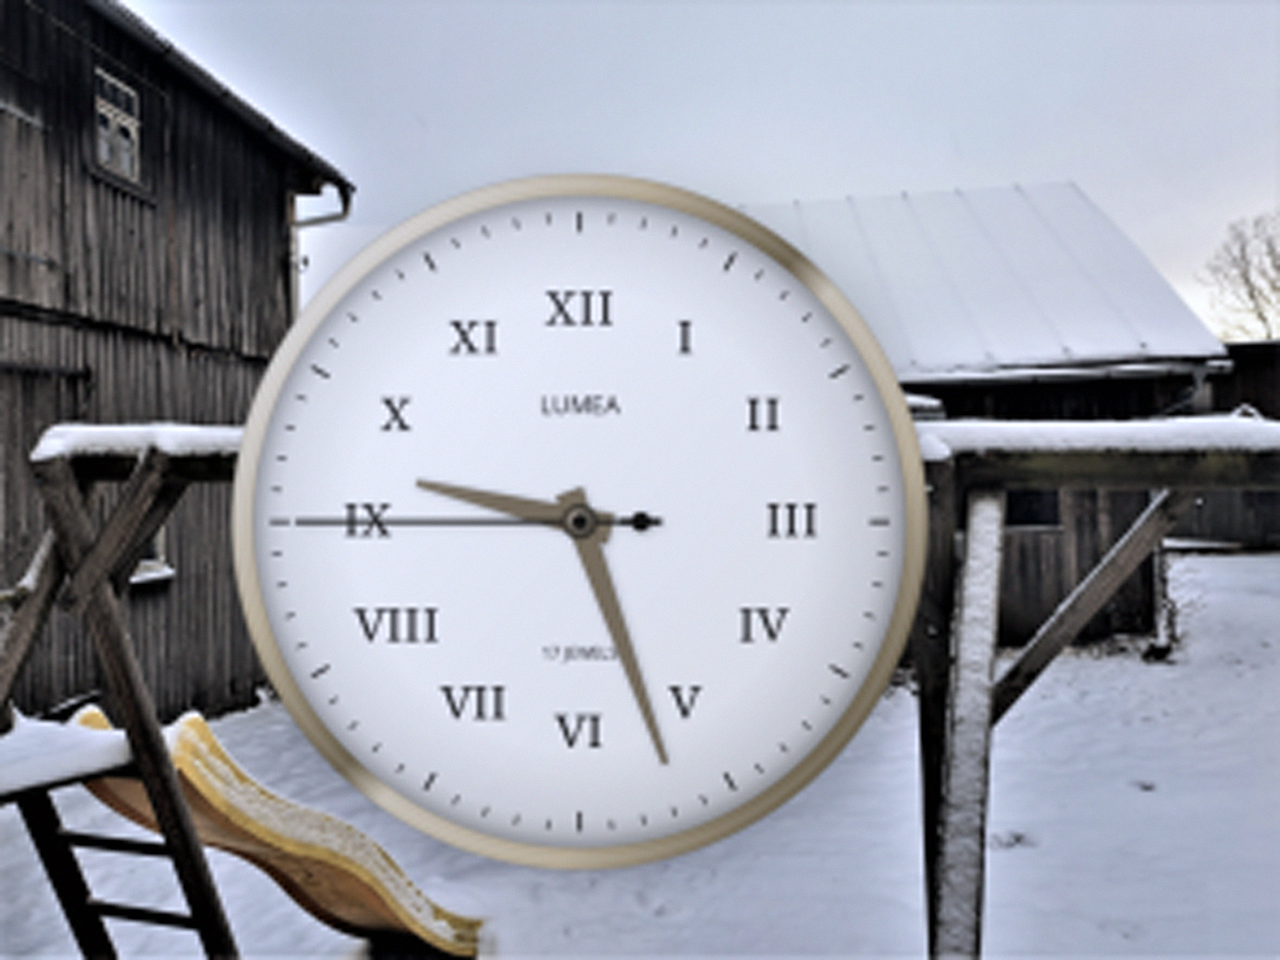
9,26,45
